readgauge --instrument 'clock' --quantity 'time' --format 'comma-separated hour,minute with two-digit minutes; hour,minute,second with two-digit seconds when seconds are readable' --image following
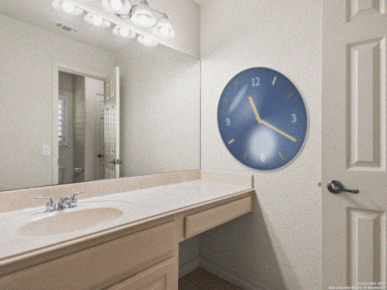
11,20
